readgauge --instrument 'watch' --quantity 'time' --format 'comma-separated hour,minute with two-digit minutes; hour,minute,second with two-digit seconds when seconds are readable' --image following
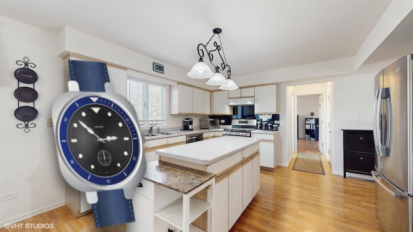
2,52
